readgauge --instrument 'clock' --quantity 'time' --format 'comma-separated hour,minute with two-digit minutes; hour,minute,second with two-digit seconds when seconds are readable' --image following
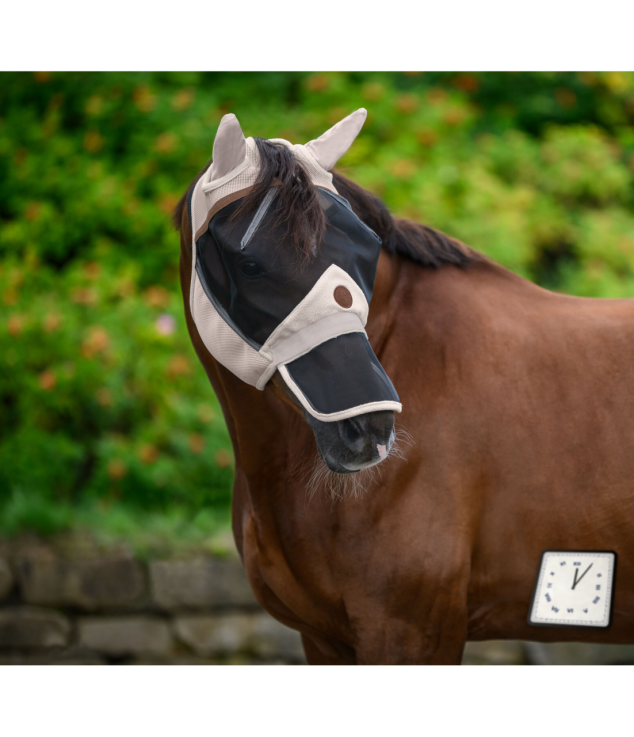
12,05
